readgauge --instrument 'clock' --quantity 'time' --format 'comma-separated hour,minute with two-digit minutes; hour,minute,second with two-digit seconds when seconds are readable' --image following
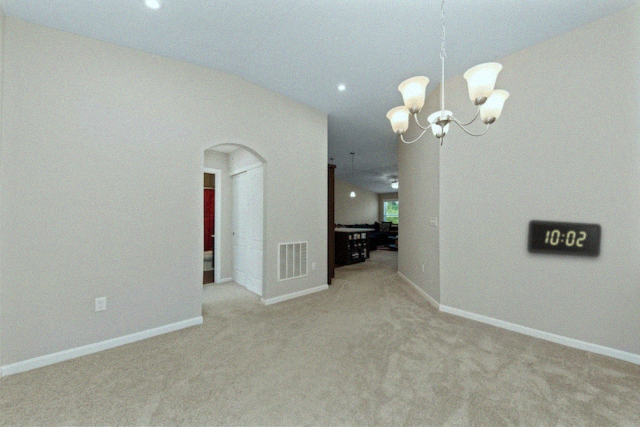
10,02
